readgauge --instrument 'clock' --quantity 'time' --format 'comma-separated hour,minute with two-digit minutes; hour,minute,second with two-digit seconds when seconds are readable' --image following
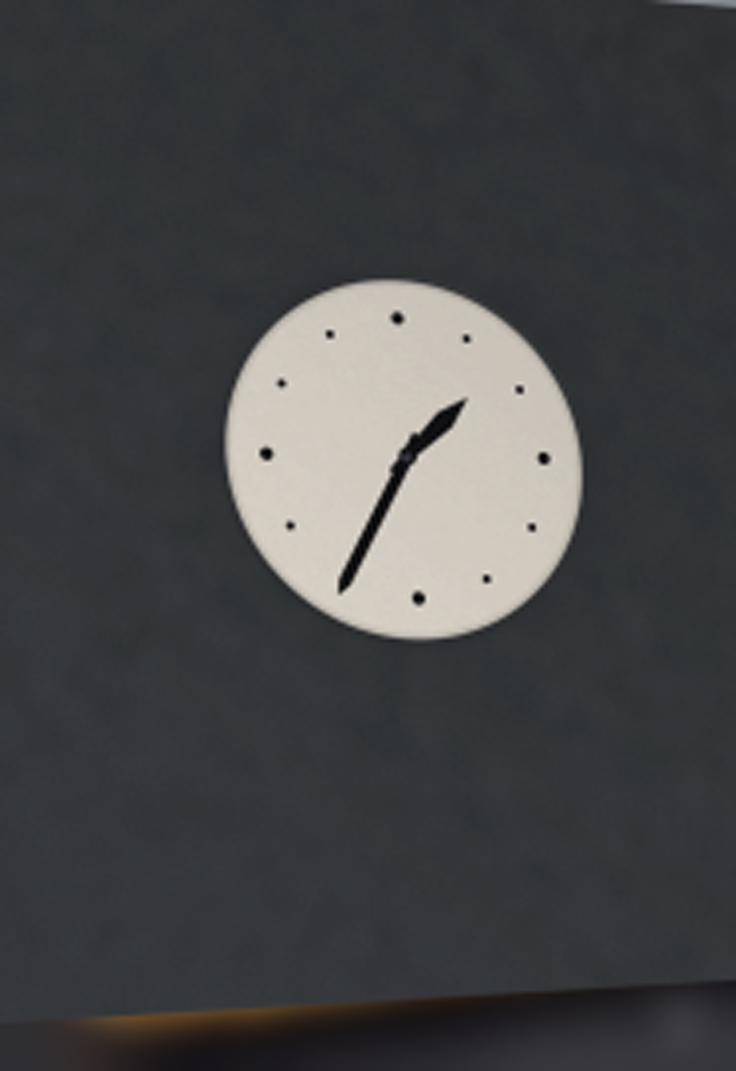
1,35
